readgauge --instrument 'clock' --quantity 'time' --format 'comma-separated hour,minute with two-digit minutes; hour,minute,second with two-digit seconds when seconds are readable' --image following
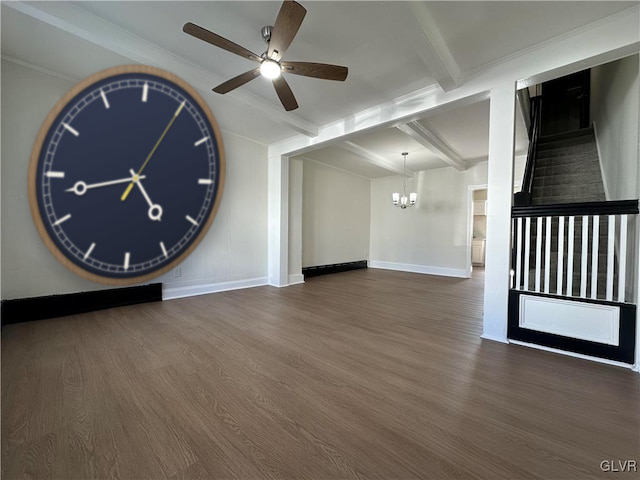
4,43,05
